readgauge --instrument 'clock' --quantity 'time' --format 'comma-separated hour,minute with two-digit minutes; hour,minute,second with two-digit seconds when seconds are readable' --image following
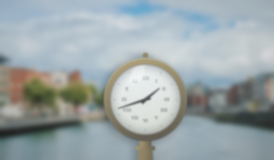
1,42
